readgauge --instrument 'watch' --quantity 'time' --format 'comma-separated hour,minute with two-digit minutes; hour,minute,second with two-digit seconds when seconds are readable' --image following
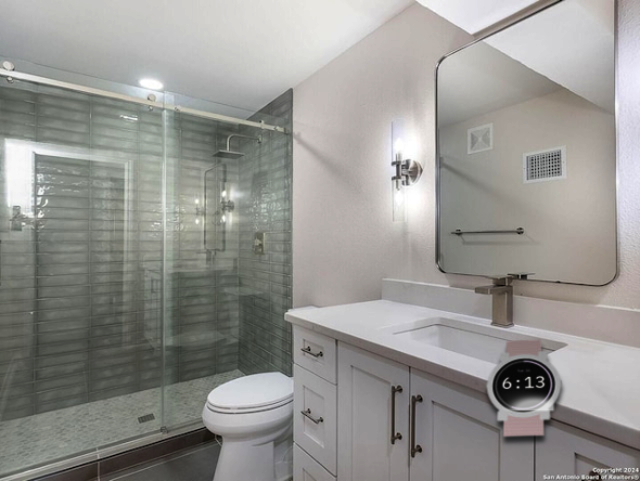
6,13
